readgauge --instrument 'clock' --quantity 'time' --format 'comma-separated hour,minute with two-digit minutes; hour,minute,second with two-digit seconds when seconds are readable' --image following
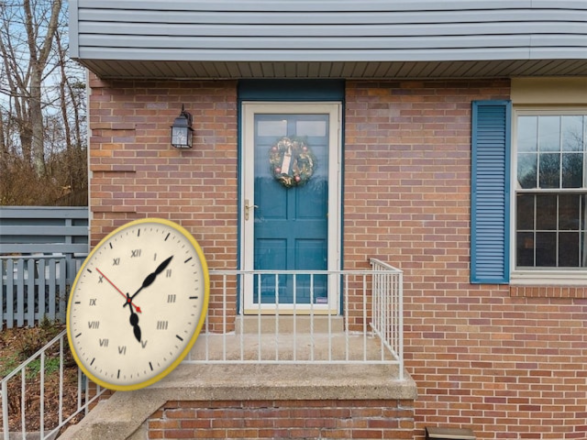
5,07,51
